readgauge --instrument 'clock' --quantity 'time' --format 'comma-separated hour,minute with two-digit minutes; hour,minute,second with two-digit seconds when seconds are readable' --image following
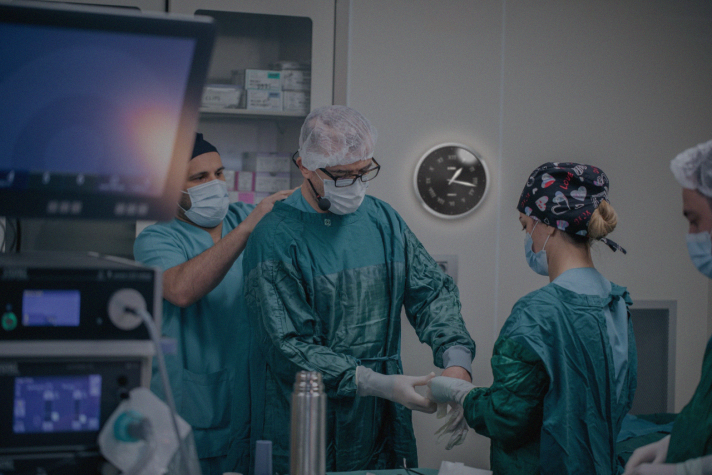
1,17
